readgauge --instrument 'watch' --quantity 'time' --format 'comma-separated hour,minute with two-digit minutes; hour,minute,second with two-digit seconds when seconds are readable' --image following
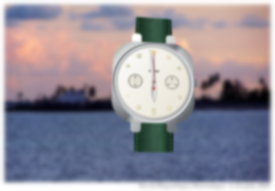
5,59
